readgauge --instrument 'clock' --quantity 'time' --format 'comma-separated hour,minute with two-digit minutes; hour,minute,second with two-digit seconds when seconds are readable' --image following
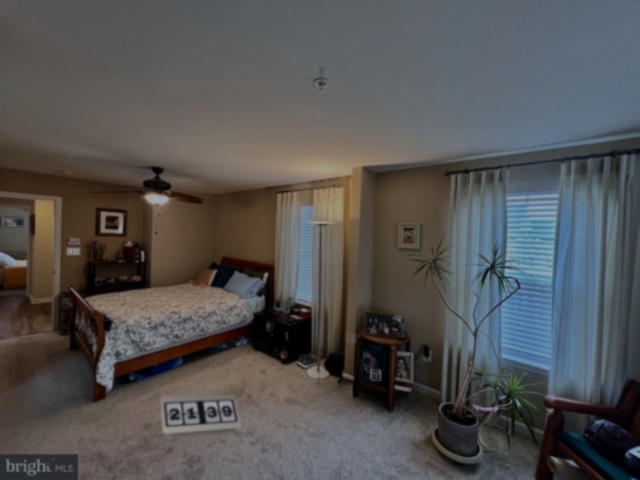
21,39
